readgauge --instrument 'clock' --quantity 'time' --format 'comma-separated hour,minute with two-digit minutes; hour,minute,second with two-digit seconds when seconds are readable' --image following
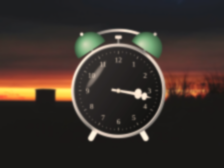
3,17
